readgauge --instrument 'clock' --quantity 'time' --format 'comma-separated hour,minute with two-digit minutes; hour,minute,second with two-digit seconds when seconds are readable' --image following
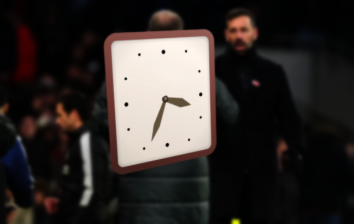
3,34
